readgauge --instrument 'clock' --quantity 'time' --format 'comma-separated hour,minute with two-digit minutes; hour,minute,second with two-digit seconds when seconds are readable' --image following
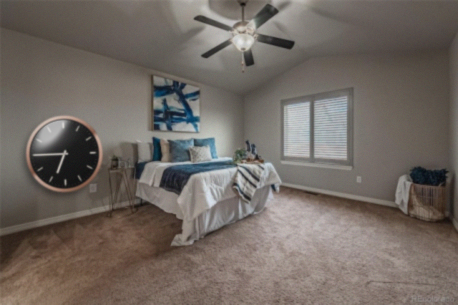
6,45
